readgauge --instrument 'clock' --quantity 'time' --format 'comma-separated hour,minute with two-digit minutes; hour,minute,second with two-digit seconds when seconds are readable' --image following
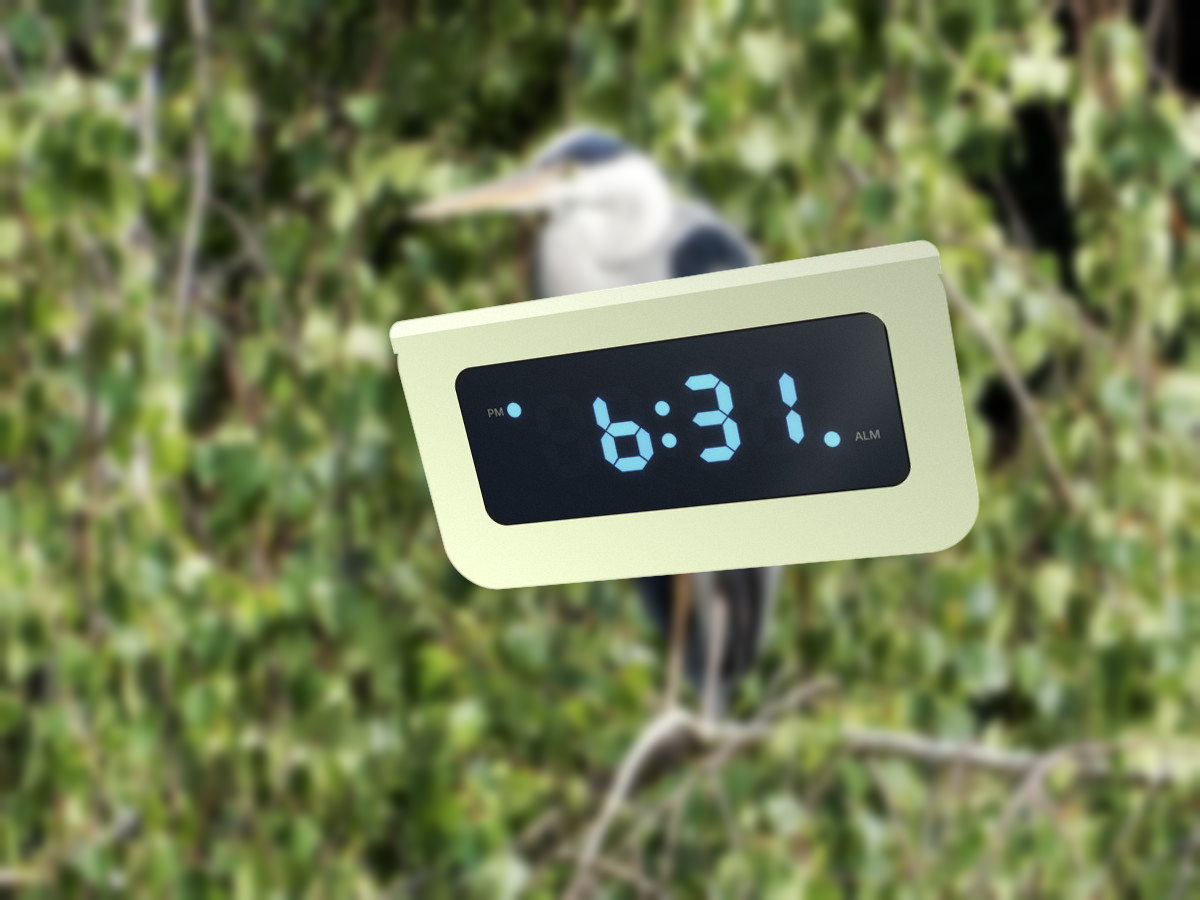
6,31
